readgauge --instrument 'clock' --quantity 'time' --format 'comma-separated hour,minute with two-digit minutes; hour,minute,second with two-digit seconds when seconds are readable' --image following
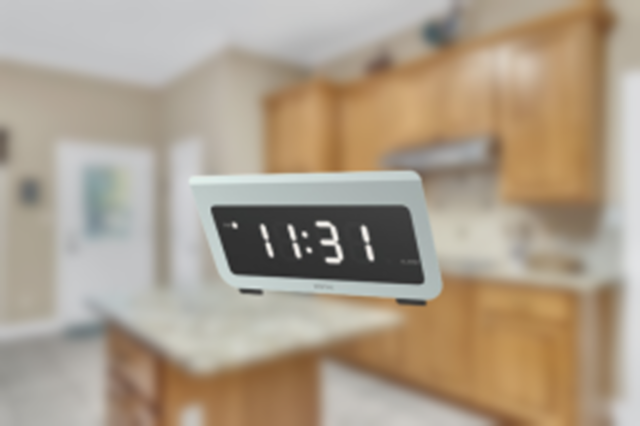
11,31
